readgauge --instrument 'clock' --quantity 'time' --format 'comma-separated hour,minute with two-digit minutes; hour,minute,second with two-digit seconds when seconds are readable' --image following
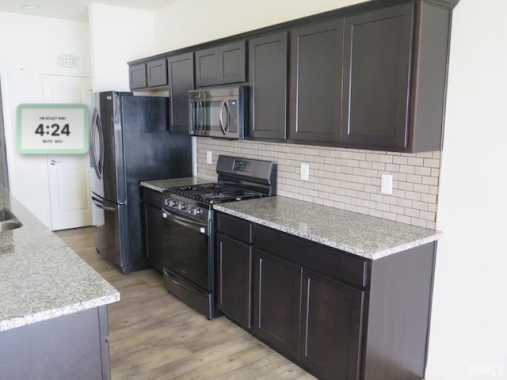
4,24
